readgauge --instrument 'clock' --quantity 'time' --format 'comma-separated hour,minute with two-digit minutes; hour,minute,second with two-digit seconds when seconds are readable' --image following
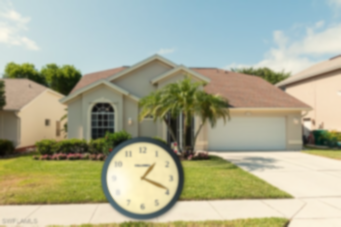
1,19
